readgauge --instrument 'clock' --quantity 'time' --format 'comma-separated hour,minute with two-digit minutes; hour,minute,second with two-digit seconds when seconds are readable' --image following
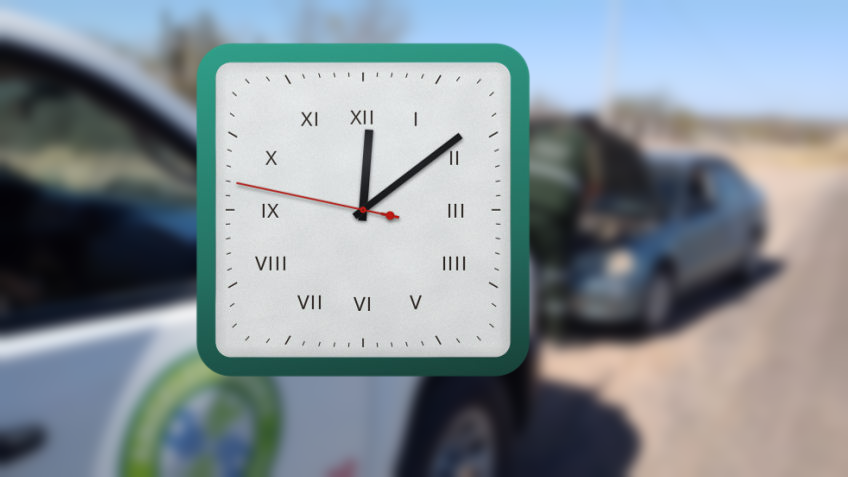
12,08,47
